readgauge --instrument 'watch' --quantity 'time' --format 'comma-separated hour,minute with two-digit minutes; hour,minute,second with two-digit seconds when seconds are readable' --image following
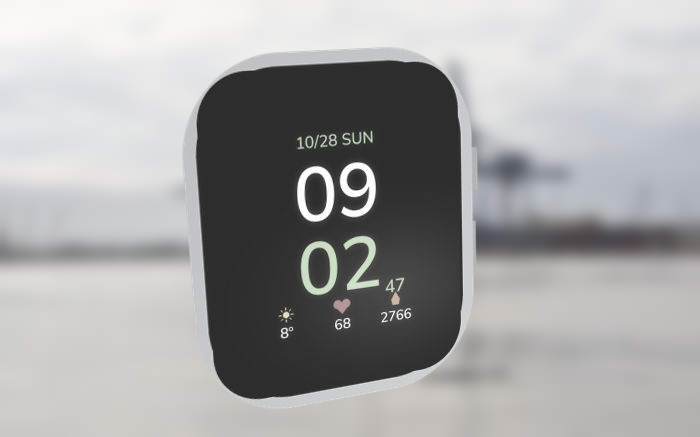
9,02,47
